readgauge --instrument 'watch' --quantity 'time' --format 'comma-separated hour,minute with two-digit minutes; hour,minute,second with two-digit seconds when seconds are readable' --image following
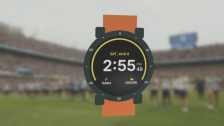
2,55
